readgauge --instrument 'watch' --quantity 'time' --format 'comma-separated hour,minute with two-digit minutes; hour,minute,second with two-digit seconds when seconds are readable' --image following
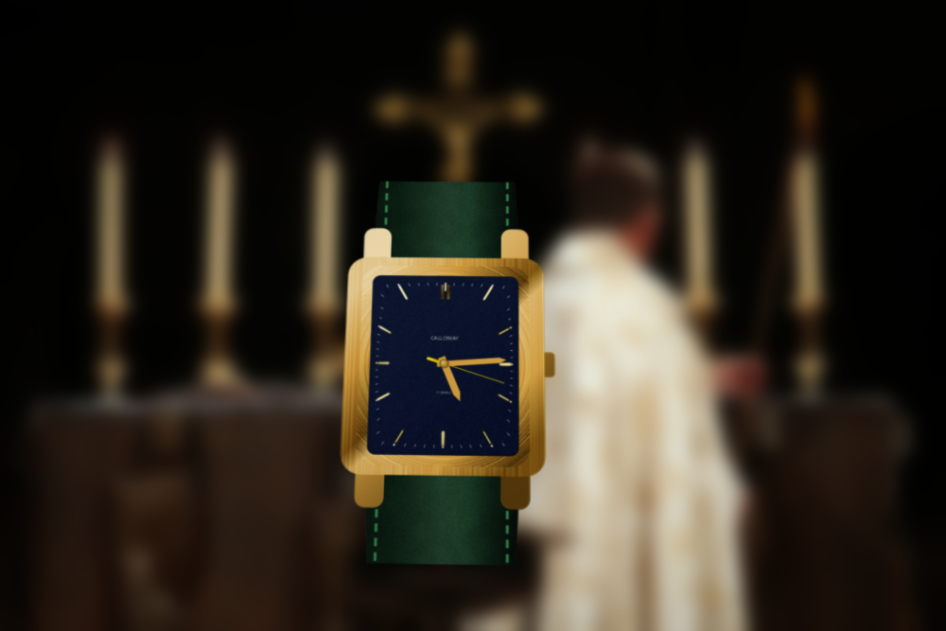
5,14,18
